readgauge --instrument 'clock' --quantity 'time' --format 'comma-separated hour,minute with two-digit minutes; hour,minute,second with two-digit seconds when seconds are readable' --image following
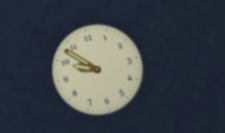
9,53
